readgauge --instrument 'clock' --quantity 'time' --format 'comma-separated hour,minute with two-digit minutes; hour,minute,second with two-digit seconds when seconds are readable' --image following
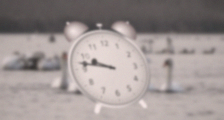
9,47
